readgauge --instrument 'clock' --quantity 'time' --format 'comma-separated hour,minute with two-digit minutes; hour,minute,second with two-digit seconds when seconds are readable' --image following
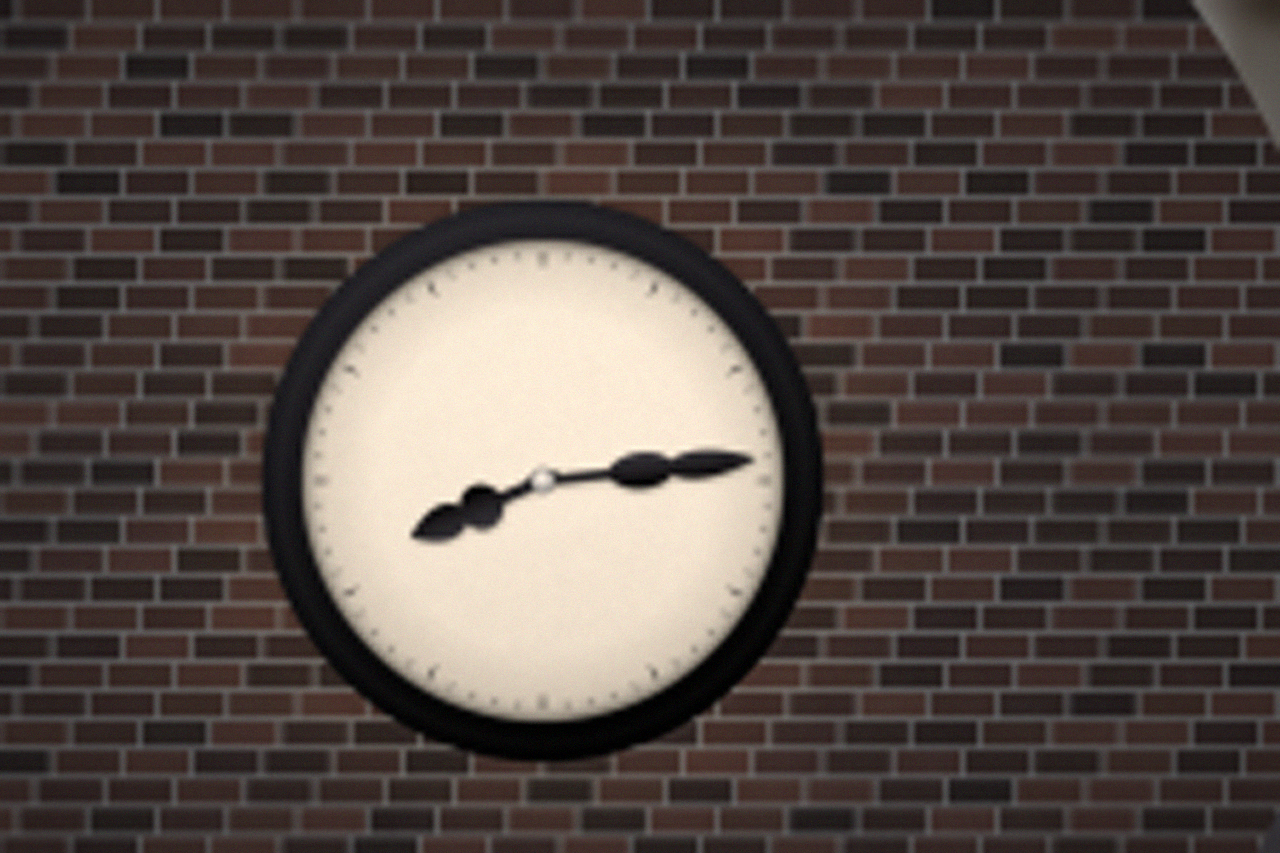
8,14
